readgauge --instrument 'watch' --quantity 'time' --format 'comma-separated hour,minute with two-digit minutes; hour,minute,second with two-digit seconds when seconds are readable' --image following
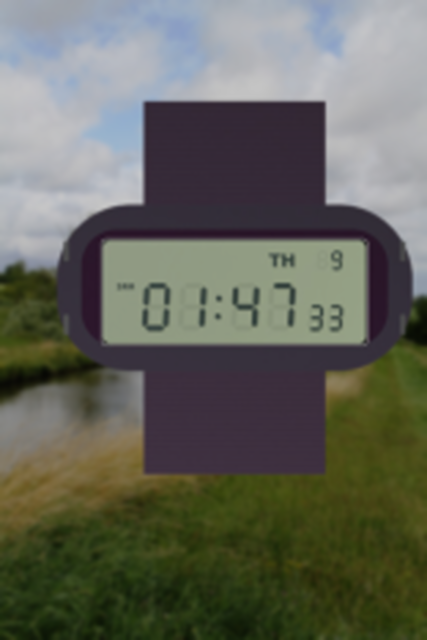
1,47,33
